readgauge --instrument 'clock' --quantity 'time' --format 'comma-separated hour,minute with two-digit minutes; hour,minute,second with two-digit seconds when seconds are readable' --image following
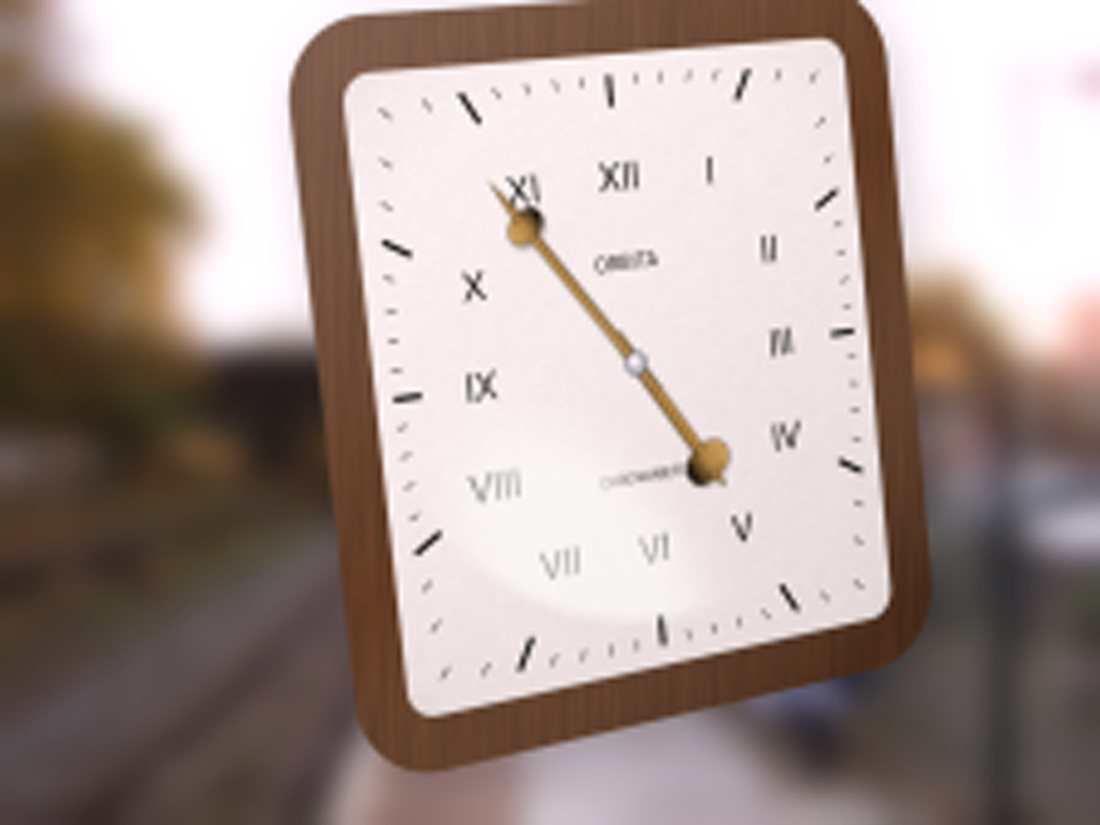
4,54
